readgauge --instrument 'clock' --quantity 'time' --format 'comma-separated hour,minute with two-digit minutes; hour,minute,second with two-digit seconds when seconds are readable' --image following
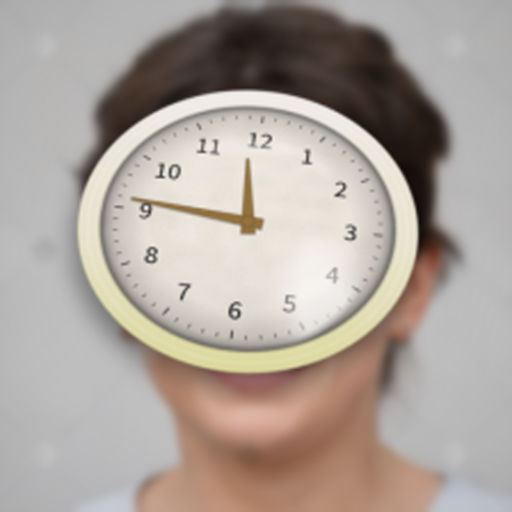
11,46
